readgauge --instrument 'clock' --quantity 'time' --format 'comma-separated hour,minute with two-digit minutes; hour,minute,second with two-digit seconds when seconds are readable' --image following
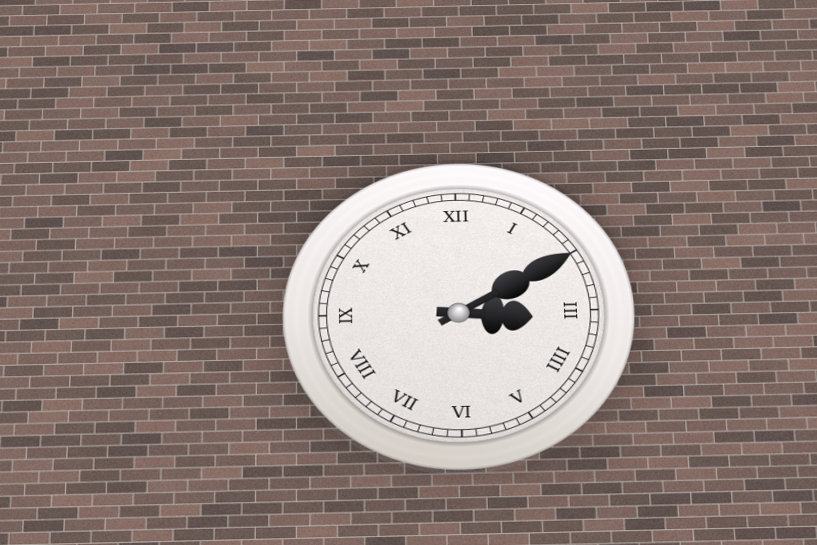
3,10
